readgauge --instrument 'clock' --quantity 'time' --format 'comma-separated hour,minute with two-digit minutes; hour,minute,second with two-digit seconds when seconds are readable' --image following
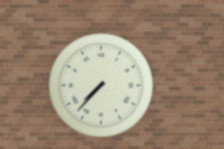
7,37
